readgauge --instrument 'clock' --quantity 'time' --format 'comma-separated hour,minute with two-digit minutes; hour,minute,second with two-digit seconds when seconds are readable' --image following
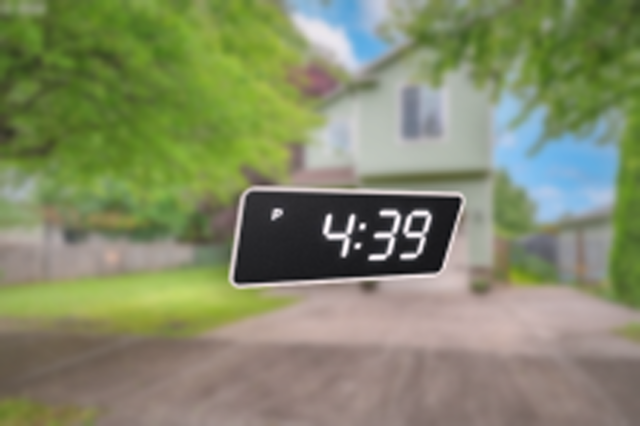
4,39
